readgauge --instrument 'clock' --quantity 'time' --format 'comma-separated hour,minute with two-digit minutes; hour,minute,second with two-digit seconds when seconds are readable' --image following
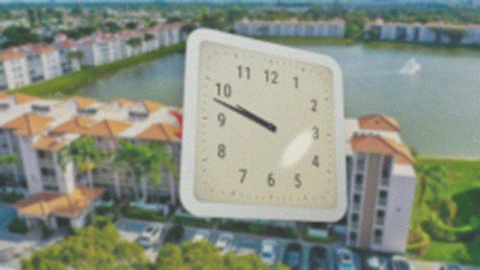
9,48
